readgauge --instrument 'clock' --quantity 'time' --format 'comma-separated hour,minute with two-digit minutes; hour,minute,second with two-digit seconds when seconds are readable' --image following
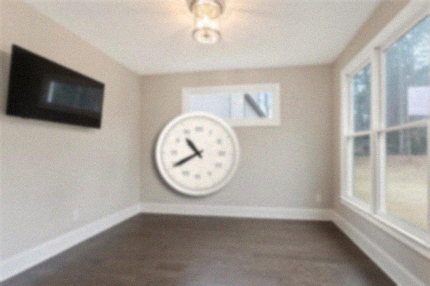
10,40
